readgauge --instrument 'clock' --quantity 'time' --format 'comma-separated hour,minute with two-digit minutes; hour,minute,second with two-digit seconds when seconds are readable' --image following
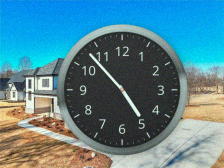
4,53
